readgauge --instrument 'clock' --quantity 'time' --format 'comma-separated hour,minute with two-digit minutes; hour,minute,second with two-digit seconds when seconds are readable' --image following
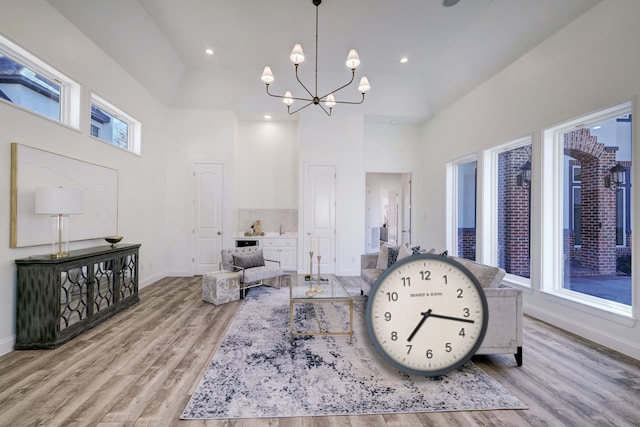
7,17
